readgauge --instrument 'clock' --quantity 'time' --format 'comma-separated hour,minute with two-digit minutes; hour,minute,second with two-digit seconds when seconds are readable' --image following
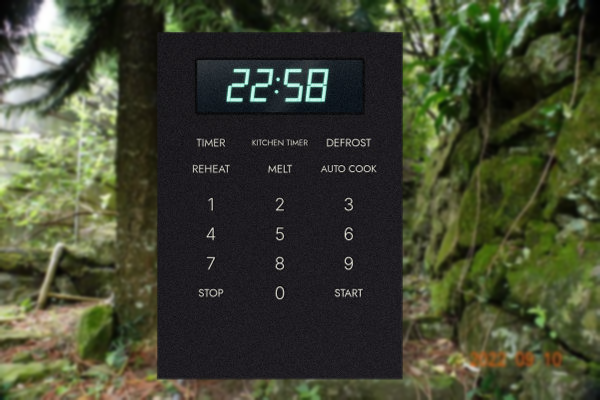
22,58
